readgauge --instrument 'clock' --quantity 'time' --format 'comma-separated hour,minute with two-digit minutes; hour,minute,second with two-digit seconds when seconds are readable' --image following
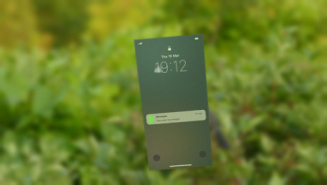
19,12
